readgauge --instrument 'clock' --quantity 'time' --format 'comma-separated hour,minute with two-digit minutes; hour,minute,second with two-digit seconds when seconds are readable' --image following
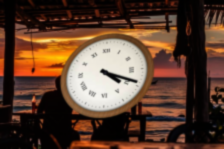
4,19
